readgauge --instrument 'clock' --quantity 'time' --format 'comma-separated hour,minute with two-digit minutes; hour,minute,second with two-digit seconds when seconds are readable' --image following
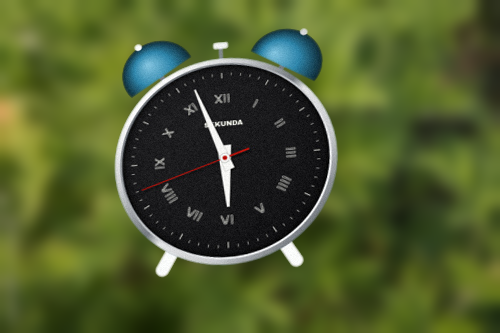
5,56,42
